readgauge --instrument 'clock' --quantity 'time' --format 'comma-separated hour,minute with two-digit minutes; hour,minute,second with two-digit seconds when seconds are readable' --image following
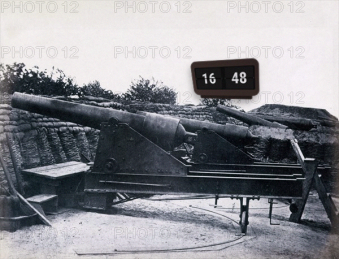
16,48
